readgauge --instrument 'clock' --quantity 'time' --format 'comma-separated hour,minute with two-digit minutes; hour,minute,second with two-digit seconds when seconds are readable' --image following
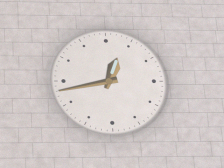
12,43
